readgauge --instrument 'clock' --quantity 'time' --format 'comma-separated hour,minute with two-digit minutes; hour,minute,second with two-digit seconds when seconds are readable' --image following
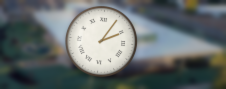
2,05
